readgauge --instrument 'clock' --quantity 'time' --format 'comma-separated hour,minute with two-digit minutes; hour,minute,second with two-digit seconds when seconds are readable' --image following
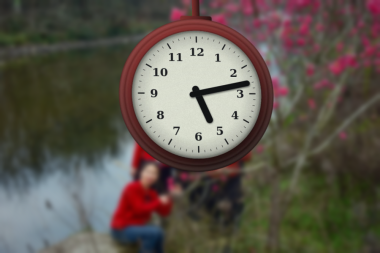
5,13
